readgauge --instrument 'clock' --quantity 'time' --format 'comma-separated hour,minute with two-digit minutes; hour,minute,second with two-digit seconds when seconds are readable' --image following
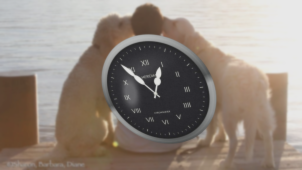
12,54
